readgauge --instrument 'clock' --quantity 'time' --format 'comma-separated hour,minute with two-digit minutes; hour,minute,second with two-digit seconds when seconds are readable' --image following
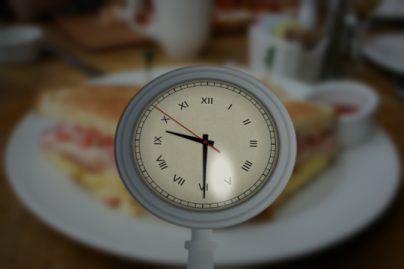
9,29,51
